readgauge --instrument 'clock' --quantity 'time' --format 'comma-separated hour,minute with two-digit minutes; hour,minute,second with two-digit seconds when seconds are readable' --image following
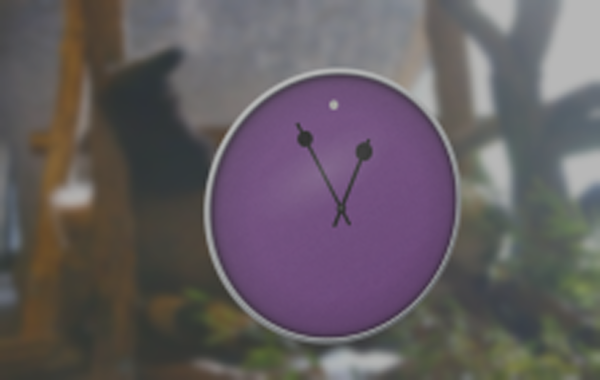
12,56
